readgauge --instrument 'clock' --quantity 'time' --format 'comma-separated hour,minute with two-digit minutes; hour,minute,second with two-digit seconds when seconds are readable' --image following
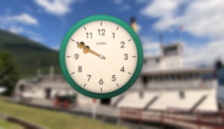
9,50
